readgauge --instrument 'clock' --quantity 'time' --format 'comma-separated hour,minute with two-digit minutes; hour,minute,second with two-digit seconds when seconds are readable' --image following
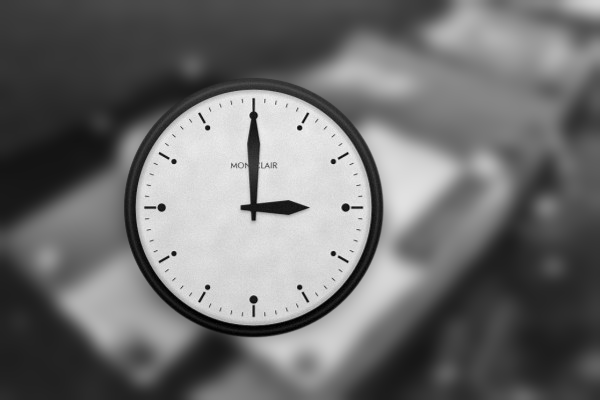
3,00
